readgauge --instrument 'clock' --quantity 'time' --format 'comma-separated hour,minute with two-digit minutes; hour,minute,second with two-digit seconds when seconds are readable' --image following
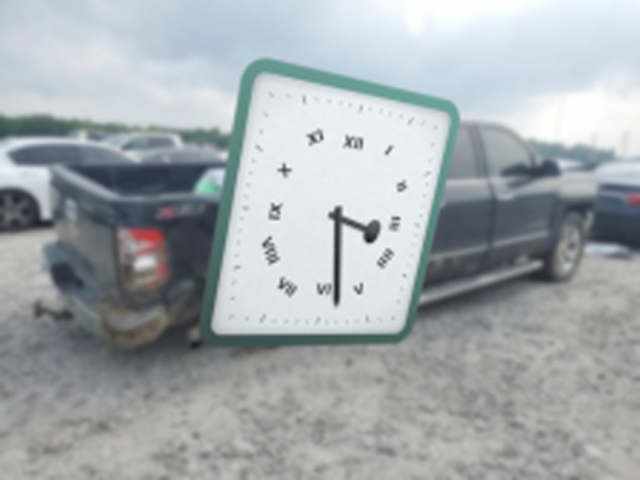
3,28
